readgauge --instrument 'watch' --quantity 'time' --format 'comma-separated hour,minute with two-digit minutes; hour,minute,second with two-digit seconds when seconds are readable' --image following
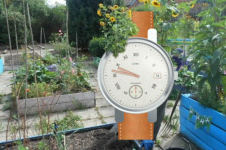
9,47
